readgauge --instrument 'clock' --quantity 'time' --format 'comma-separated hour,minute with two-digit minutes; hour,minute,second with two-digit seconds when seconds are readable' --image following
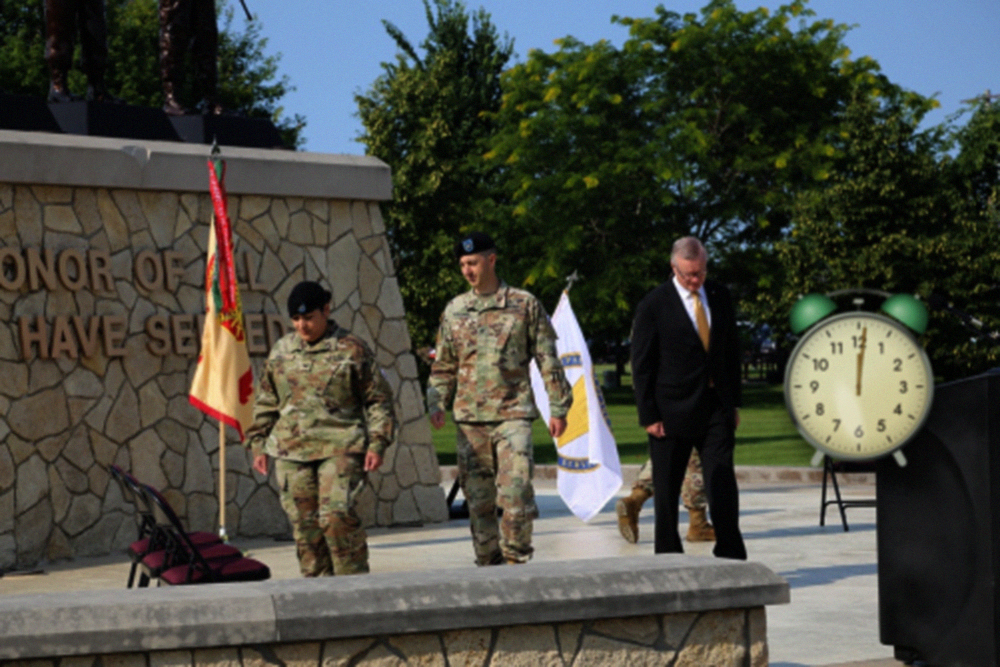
12,01
